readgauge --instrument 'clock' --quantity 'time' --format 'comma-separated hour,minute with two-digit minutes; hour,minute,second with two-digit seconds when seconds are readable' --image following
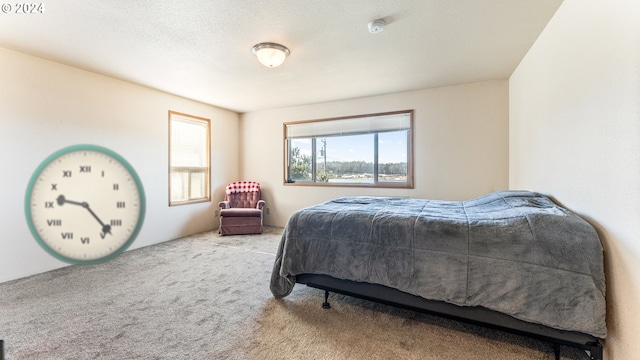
9,23
